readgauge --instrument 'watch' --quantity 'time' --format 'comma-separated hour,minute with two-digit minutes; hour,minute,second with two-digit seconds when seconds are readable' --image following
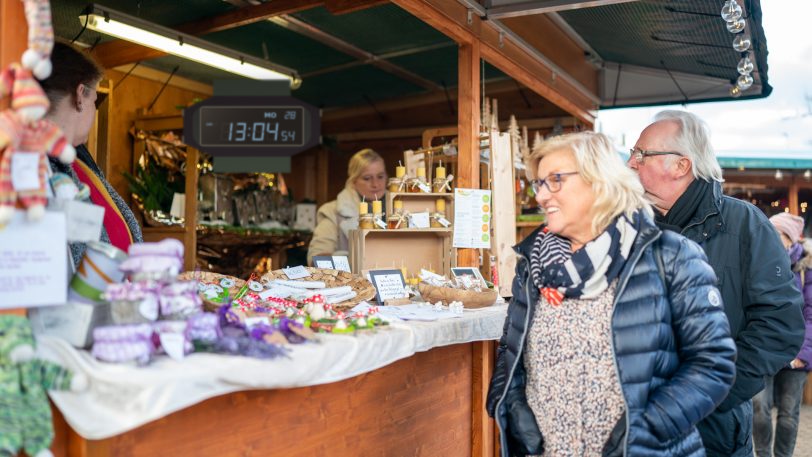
13,04
